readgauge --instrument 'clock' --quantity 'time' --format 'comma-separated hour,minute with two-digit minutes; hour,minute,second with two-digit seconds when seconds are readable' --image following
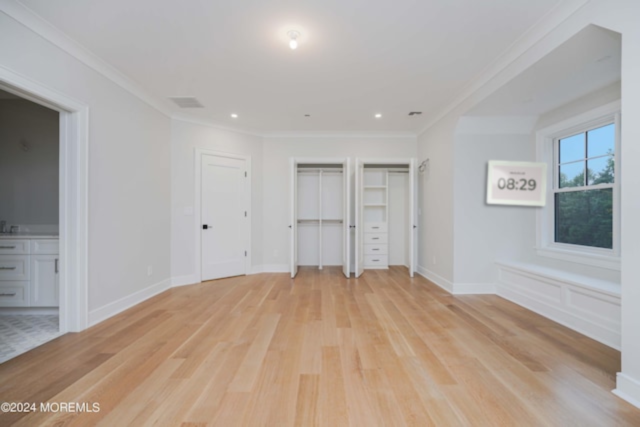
8,29
